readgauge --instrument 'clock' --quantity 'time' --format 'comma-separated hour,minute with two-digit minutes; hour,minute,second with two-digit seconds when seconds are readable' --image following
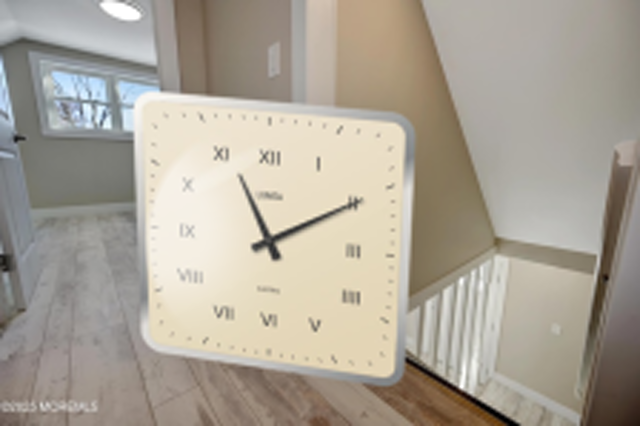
11,10
